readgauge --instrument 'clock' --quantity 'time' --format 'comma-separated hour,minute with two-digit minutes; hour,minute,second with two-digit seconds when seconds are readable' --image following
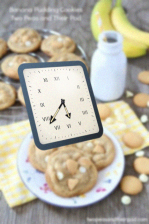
5,38
